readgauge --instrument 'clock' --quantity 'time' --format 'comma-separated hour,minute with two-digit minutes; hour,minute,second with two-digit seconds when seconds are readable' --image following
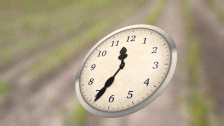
11,34
